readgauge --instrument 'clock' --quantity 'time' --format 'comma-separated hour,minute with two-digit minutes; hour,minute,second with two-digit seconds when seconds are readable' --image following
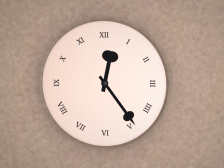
12,24
